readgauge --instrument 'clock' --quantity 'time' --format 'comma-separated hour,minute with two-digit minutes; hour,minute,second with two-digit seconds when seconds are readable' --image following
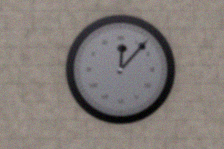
12,07
